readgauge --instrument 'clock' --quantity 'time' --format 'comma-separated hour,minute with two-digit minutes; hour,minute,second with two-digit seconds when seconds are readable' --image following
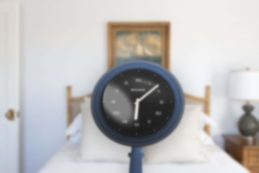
6,08
